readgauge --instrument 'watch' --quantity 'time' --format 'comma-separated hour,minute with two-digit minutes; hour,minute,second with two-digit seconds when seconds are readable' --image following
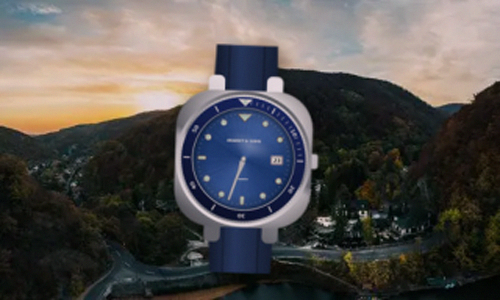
6,33
